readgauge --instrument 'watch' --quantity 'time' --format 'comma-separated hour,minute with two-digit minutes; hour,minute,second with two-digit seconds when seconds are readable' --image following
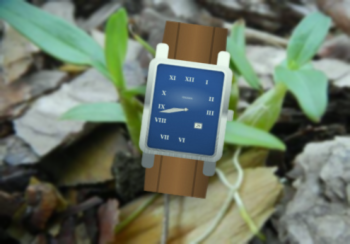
8,43
